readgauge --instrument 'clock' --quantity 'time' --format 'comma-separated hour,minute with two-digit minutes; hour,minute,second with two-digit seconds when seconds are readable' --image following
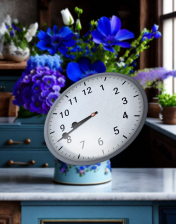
8,42
